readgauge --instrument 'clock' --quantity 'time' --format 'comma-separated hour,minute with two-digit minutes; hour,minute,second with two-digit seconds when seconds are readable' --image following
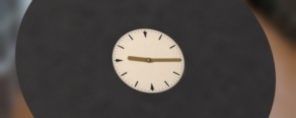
9,15
